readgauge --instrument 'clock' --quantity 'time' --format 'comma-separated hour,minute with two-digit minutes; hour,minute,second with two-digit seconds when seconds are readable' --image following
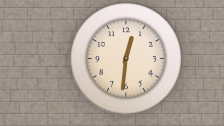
12,31
